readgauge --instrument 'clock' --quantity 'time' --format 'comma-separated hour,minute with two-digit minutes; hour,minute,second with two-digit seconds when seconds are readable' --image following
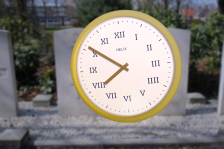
7,51
